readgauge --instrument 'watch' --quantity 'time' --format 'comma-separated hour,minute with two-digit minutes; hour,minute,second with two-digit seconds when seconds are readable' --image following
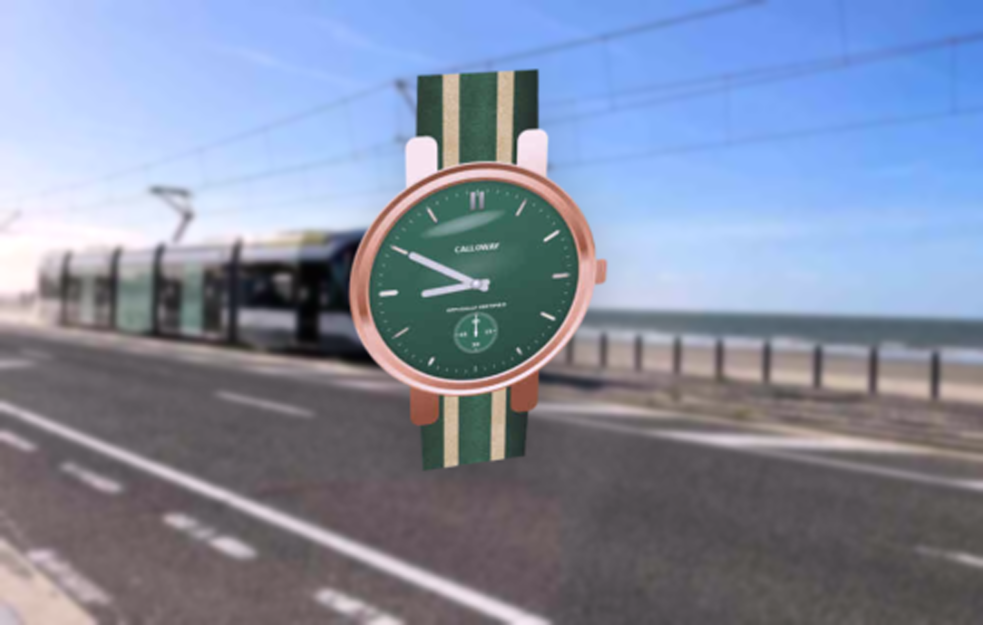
8,50
